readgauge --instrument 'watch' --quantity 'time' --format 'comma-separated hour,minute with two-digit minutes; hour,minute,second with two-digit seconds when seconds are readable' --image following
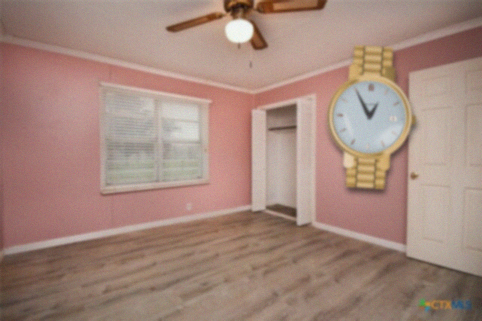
12,55
